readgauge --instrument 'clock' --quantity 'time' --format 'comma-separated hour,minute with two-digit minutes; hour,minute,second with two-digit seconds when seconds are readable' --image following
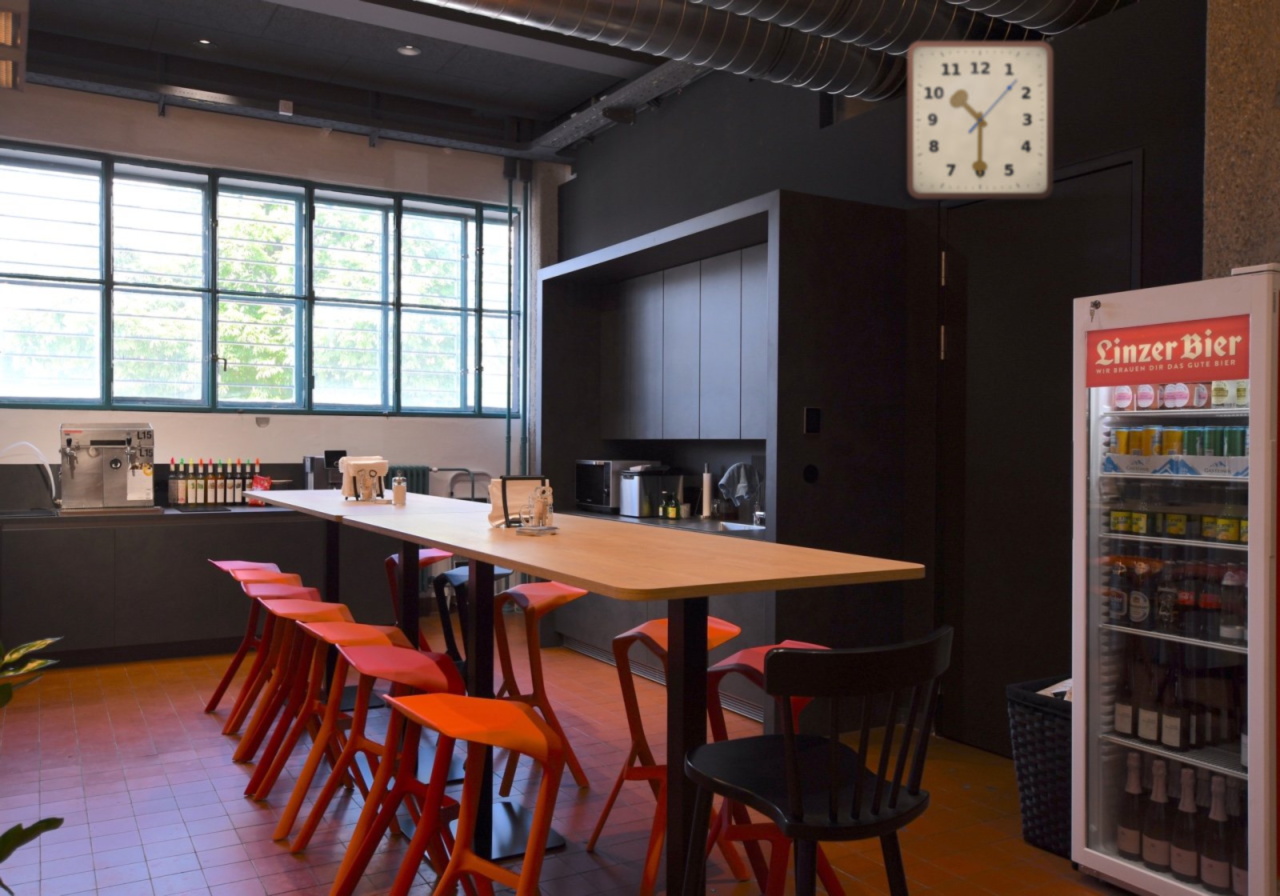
10,30,07
